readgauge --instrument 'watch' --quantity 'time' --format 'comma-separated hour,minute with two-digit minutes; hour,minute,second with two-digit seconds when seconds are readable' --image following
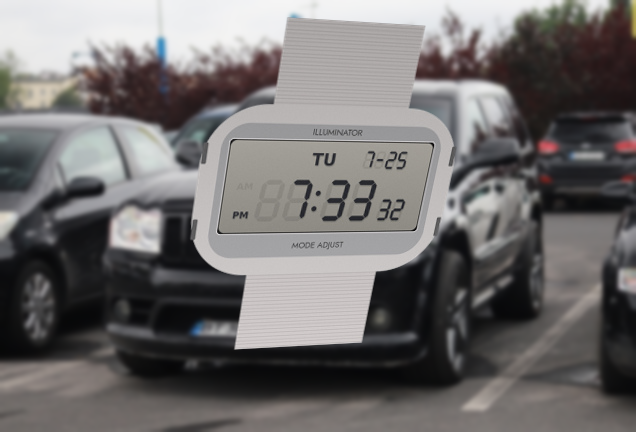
7,33,32
